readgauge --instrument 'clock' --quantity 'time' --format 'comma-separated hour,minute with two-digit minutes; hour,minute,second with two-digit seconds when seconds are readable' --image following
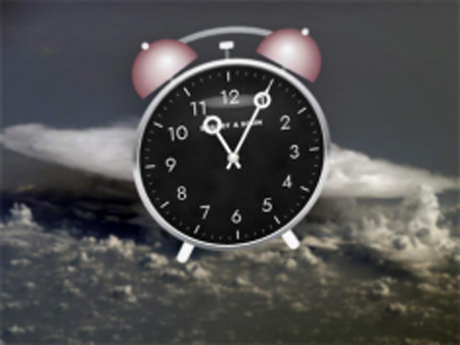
11,05
